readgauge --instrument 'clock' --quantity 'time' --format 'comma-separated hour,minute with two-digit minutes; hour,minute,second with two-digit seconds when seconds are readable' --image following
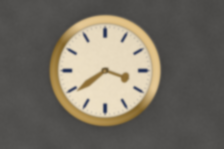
3,39
